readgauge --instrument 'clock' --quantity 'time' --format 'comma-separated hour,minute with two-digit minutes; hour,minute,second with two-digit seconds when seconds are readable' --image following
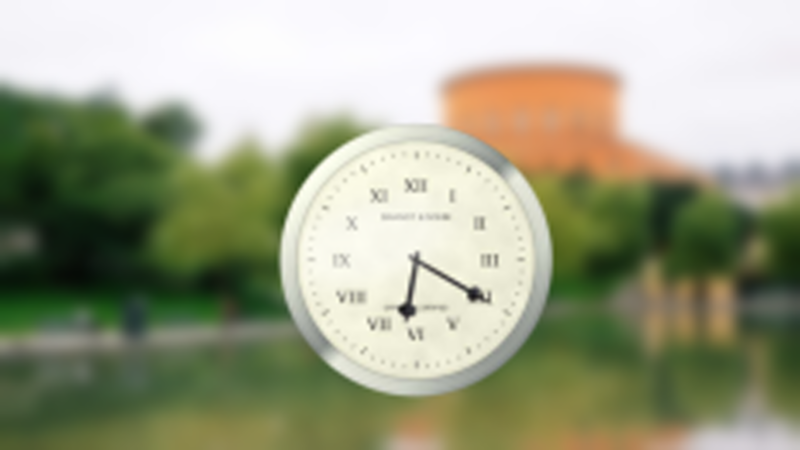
6,20
